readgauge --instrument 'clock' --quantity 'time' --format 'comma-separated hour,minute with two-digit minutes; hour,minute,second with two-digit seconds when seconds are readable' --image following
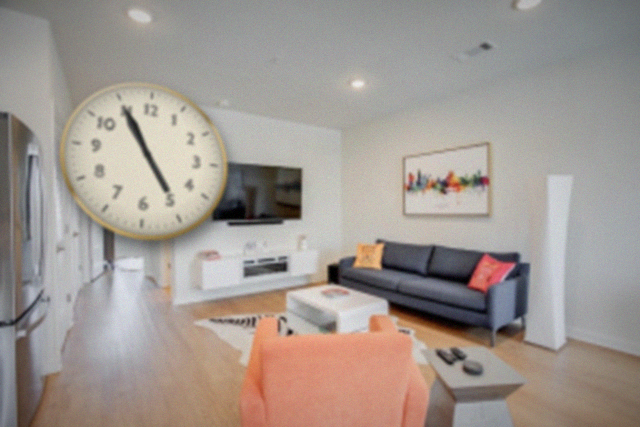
4,55
